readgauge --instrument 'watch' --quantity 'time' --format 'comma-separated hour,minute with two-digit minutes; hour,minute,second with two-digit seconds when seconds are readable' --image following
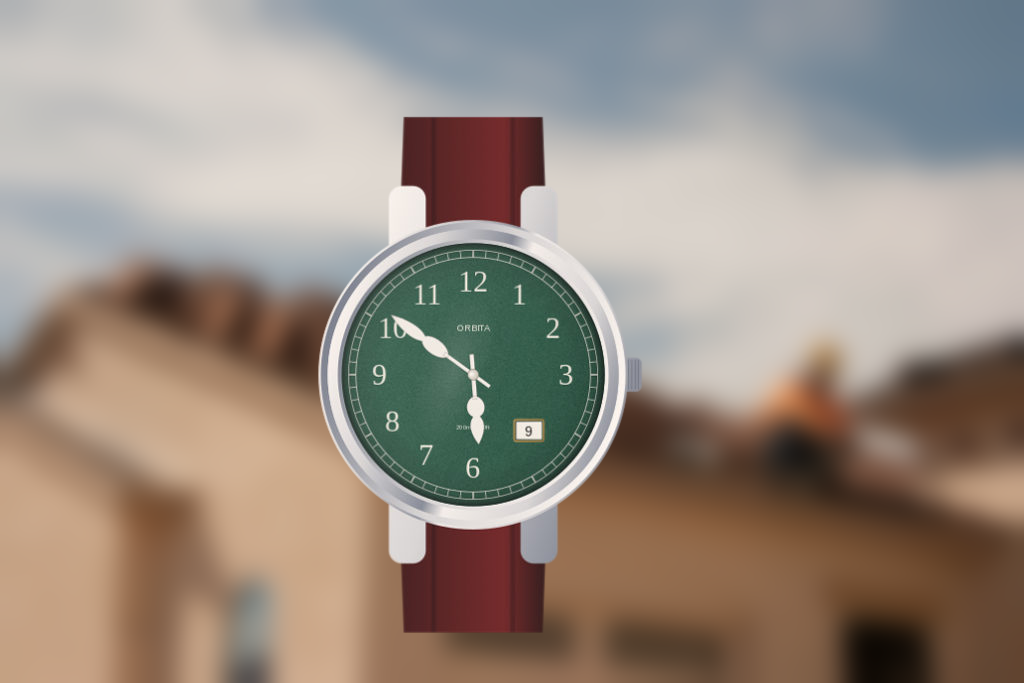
5,51
